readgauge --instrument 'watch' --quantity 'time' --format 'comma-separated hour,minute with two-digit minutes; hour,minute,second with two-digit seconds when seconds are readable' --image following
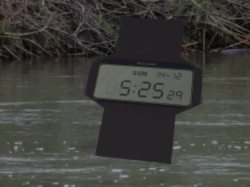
5,25,29
